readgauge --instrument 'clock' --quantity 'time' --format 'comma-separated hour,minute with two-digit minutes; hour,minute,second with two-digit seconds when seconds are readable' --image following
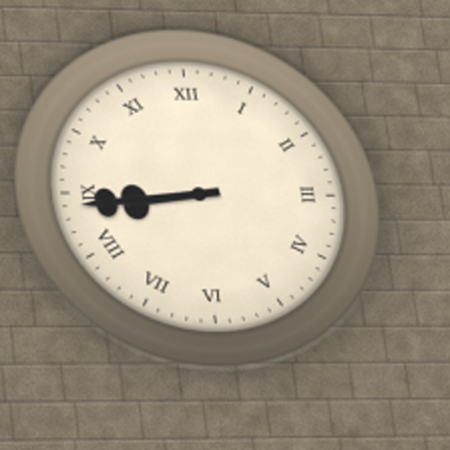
8,44
